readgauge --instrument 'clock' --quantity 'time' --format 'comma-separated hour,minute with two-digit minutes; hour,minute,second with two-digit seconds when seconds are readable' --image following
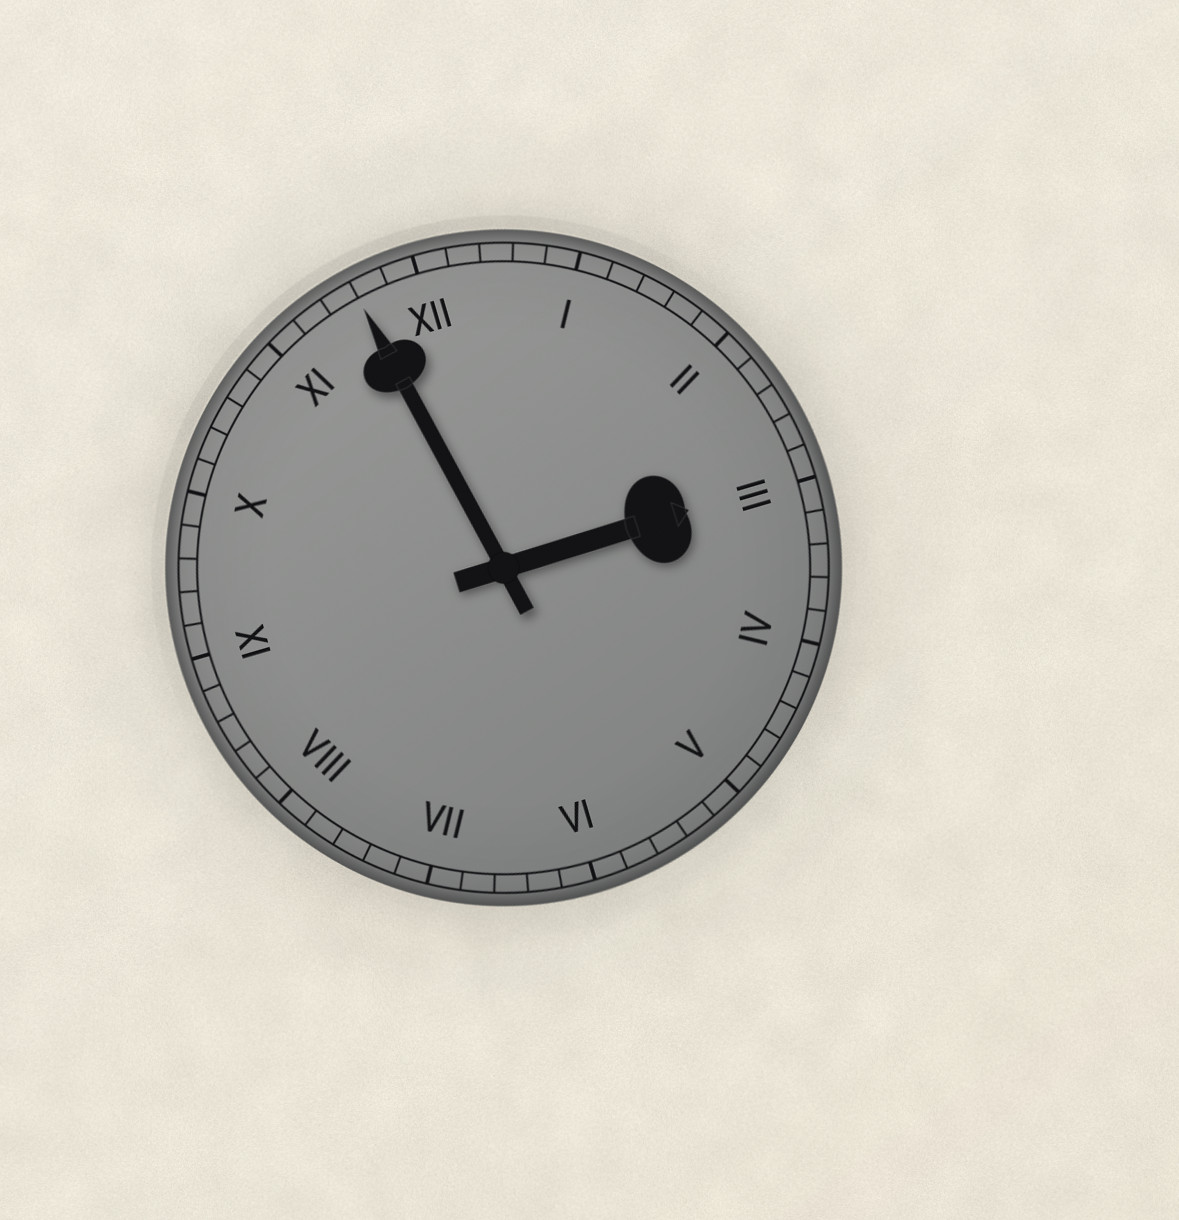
2,58
